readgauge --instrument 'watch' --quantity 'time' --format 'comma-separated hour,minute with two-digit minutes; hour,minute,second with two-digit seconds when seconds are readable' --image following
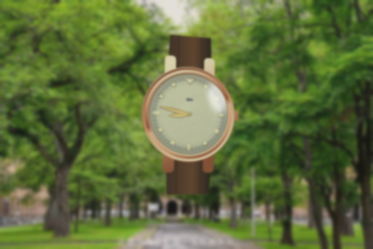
8,47
